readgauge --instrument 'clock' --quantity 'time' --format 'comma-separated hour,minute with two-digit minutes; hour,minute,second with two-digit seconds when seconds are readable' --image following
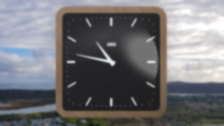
10,47
